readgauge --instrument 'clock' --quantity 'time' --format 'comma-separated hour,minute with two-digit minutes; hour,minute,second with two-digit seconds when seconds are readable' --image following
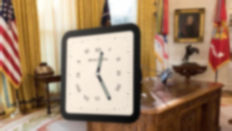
12,25
